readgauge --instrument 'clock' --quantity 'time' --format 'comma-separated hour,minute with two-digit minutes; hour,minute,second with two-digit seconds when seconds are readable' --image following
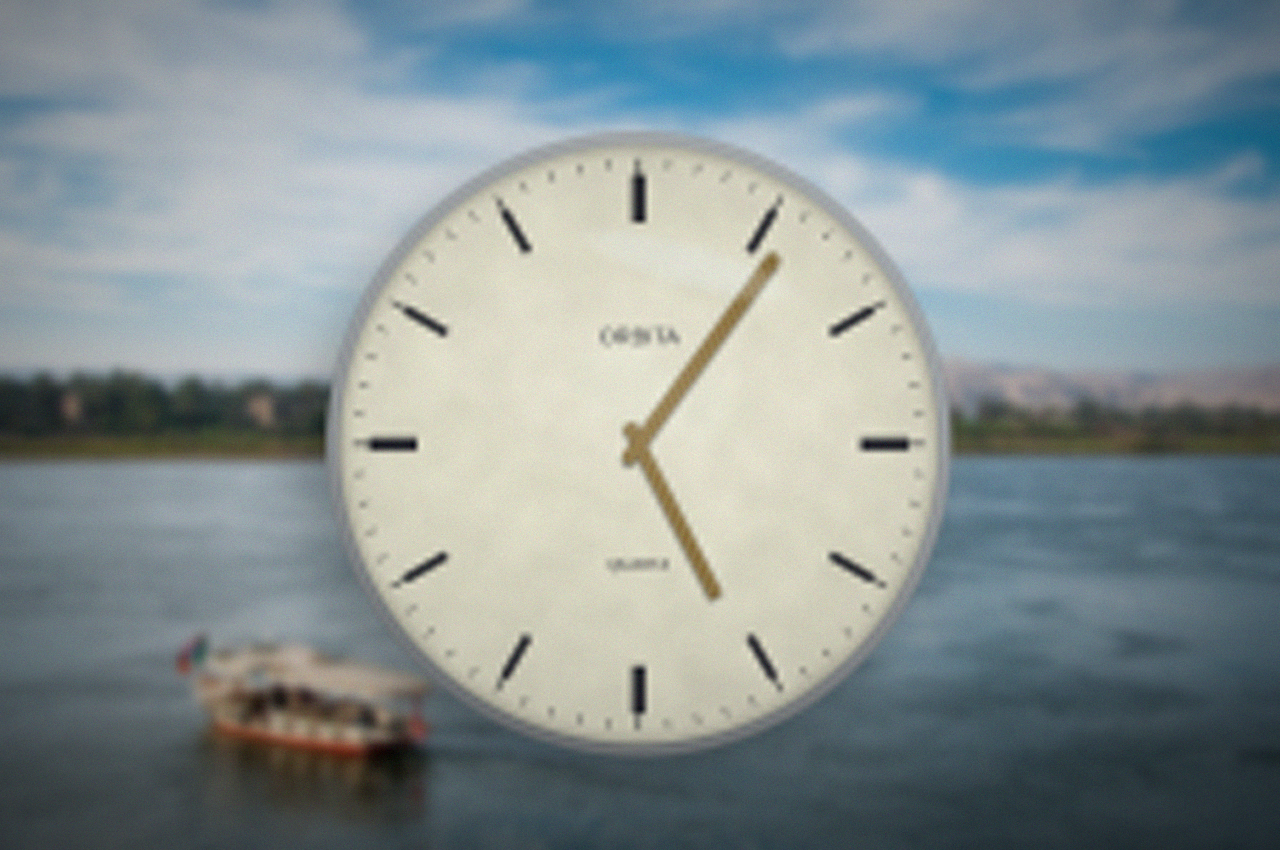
5,06
